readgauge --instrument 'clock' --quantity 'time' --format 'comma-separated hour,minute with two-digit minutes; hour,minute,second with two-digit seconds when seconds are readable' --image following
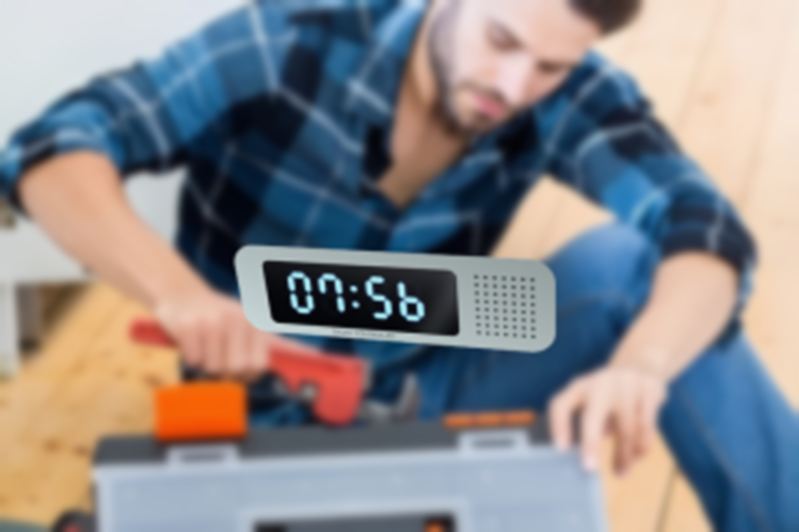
7,56
